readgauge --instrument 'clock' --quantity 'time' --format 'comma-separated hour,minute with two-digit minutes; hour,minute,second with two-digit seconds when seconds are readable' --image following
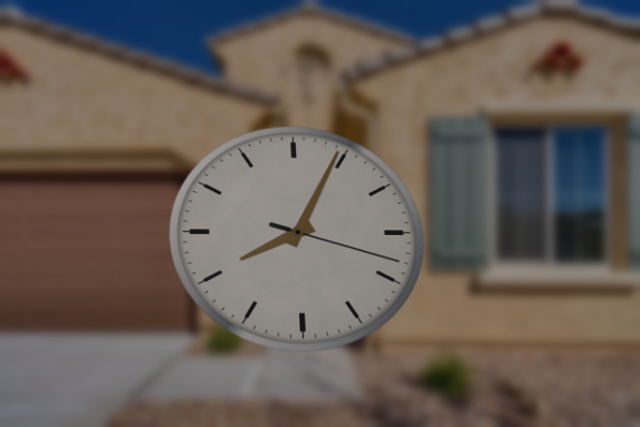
8,04,18
